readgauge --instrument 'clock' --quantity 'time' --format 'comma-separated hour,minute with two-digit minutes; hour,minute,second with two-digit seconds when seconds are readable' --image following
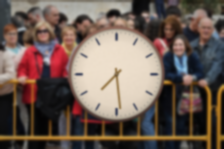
7,29
